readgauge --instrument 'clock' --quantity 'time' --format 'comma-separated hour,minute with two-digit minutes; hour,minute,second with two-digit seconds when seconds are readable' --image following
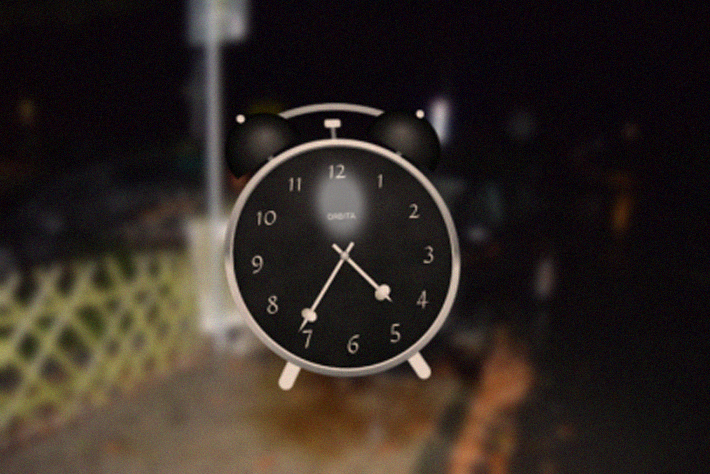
4,36
